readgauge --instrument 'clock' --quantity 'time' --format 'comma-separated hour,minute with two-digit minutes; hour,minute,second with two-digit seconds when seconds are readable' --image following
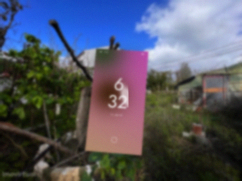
6,32
